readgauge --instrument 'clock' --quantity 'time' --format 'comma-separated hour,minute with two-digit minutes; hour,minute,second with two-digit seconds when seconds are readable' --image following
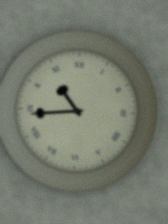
10,44
